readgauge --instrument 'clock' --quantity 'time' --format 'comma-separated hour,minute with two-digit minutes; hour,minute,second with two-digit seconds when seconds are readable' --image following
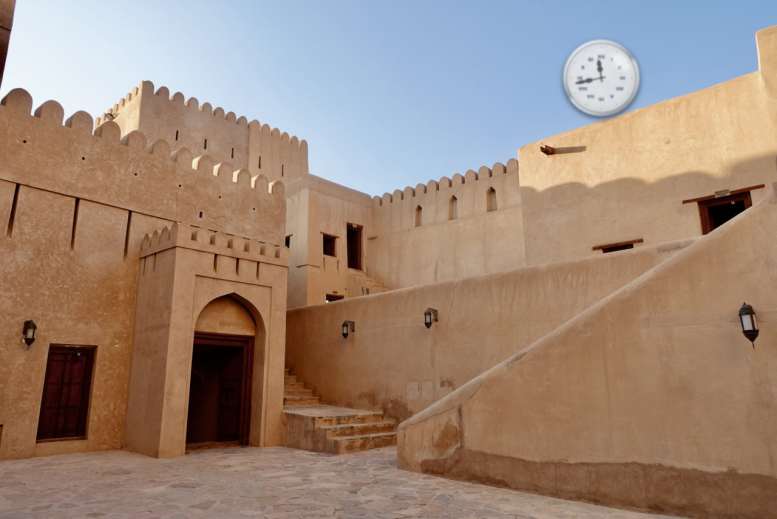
11,43
